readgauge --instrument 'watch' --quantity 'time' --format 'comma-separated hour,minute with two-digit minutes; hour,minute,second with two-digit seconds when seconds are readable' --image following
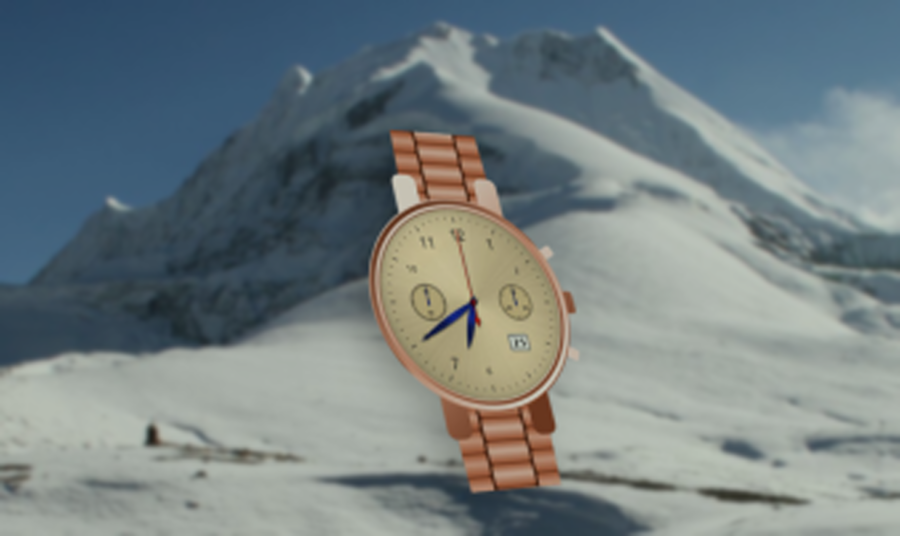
6,40
